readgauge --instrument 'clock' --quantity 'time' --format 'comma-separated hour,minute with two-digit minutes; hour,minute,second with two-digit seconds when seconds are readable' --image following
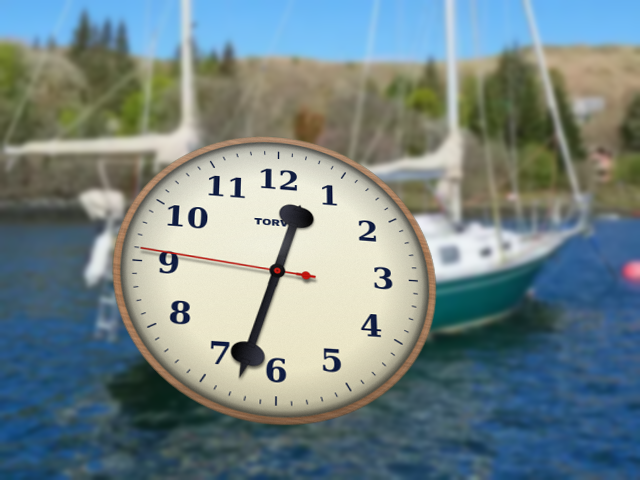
12,32,46
